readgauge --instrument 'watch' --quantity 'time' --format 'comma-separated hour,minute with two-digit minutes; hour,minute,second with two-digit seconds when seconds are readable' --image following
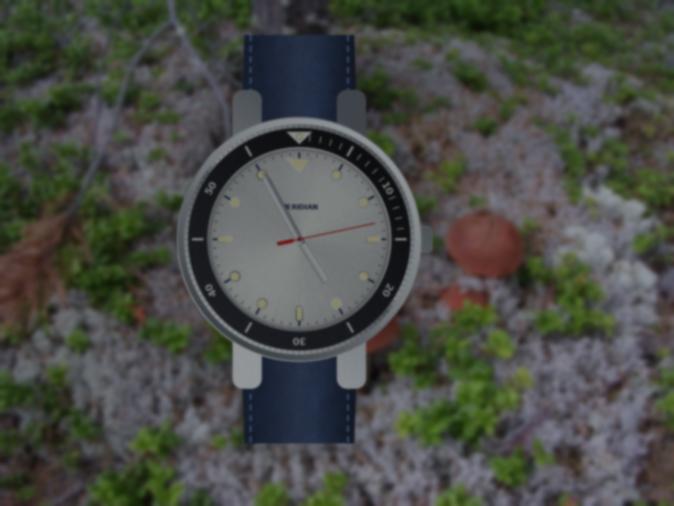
4,55,13
